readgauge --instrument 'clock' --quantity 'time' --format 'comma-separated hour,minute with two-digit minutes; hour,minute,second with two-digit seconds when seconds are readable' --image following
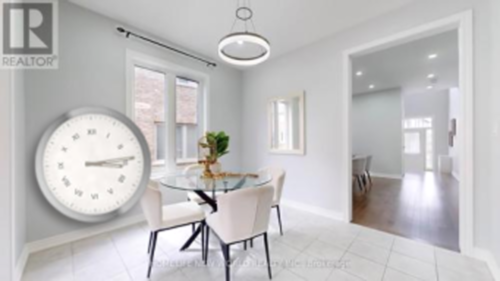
3,14
